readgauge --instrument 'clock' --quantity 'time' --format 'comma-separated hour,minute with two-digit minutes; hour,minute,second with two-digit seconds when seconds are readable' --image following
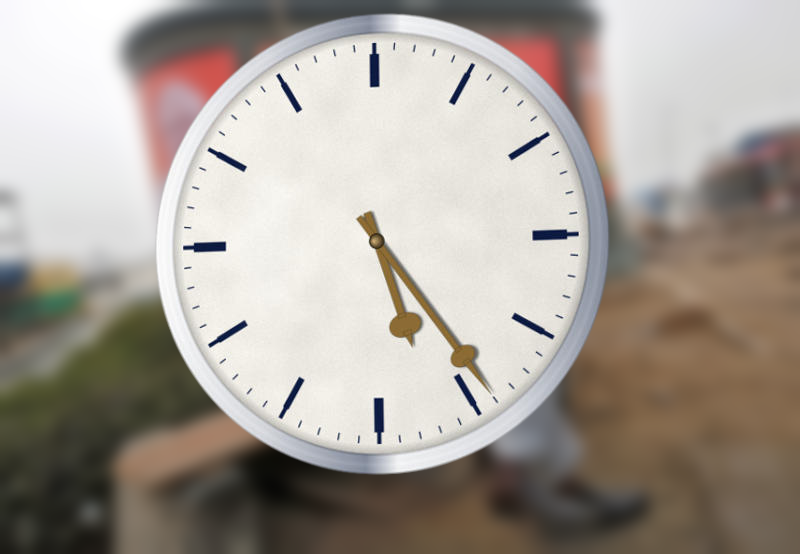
5,24
